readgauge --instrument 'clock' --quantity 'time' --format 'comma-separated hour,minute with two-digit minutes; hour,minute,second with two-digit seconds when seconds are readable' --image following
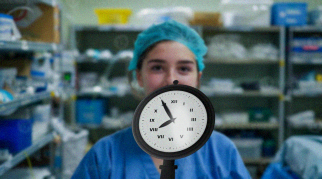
7,55
